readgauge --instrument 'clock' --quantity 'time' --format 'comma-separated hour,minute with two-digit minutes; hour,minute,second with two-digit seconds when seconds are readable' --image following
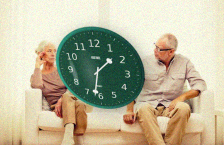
1,32
